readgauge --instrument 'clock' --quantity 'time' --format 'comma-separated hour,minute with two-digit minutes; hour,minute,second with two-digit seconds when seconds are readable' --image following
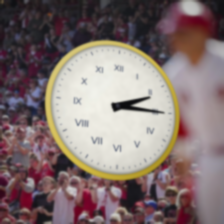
2,15
